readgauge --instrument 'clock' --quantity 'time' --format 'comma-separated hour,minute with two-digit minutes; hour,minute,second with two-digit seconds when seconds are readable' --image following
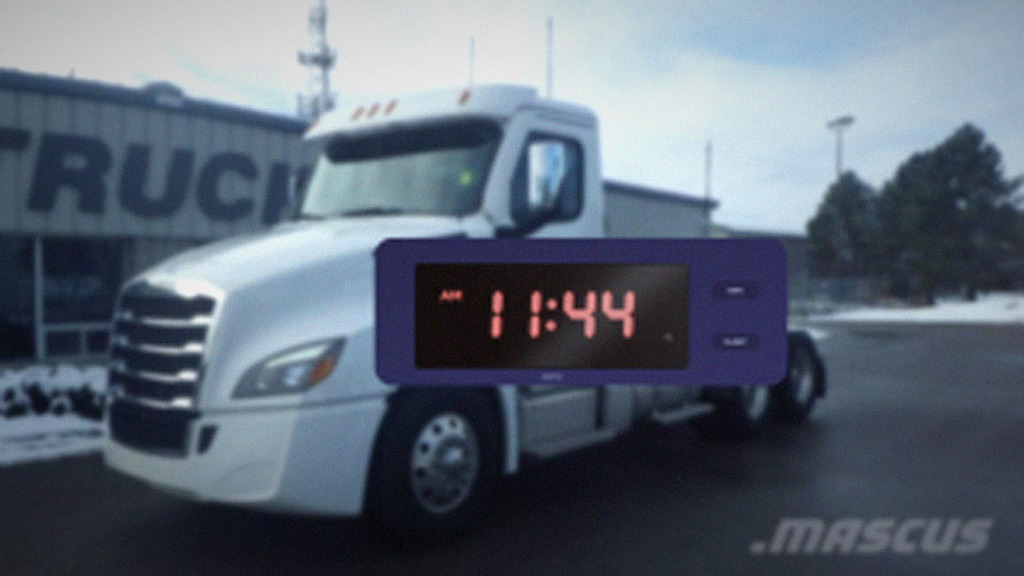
11,44
